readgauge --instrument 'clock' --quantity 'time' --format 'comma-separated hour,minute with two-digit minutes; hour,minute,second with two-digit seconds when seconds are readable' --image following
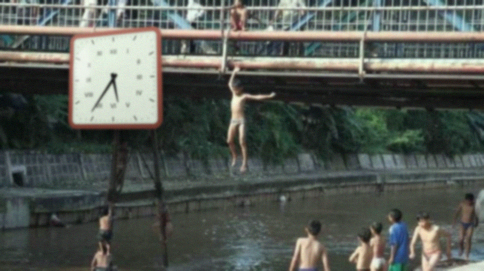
5,36
